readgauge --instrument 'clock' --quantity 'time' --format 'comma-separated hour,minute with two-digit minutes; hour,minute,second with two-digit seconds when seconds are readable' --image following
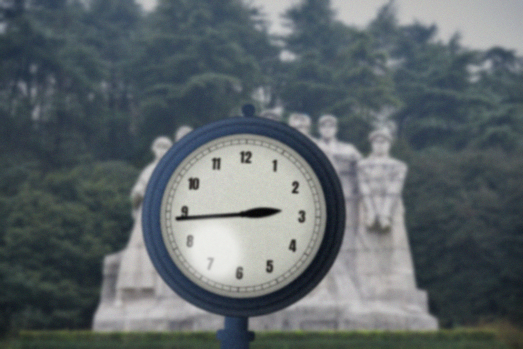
2,44
